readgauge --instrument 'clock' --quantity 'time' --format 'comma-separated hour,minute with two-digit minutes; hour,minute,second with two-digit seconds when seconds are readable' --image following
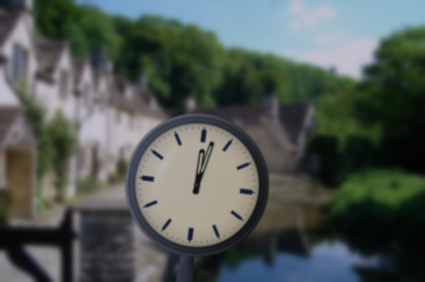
12,02
